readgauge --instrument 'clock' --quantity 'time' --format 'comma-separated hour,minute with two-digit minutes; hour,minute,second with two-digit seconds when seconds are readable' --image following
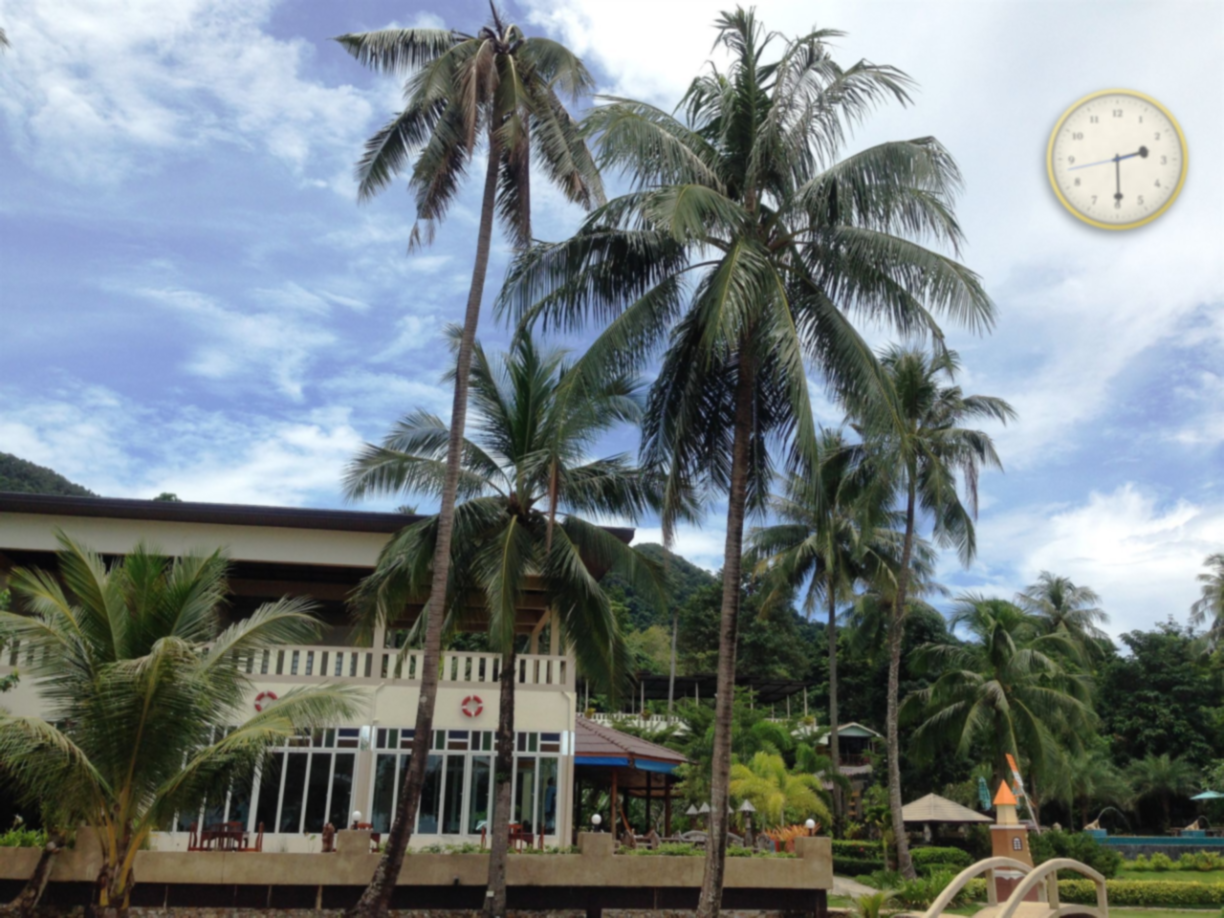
2,29,43
